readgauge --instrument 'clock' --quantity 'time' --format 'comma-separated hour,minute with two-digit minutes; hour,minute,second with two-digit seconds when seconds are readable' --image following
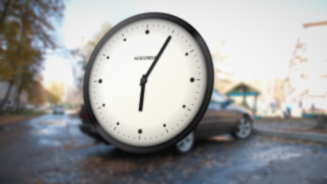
6,05
